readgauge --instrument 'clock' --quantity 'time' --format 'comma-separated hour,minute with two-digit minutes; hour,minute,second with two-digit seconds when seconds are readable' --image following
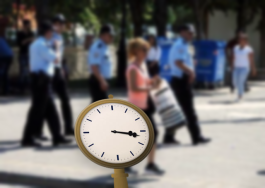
3,17
